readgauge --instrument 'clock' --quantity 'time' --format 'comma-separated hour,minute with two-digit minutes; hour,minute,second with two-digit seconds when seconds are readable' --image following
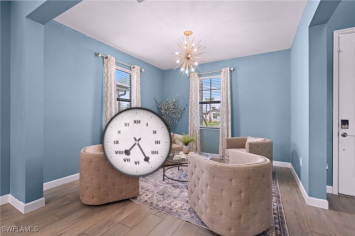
7,25
